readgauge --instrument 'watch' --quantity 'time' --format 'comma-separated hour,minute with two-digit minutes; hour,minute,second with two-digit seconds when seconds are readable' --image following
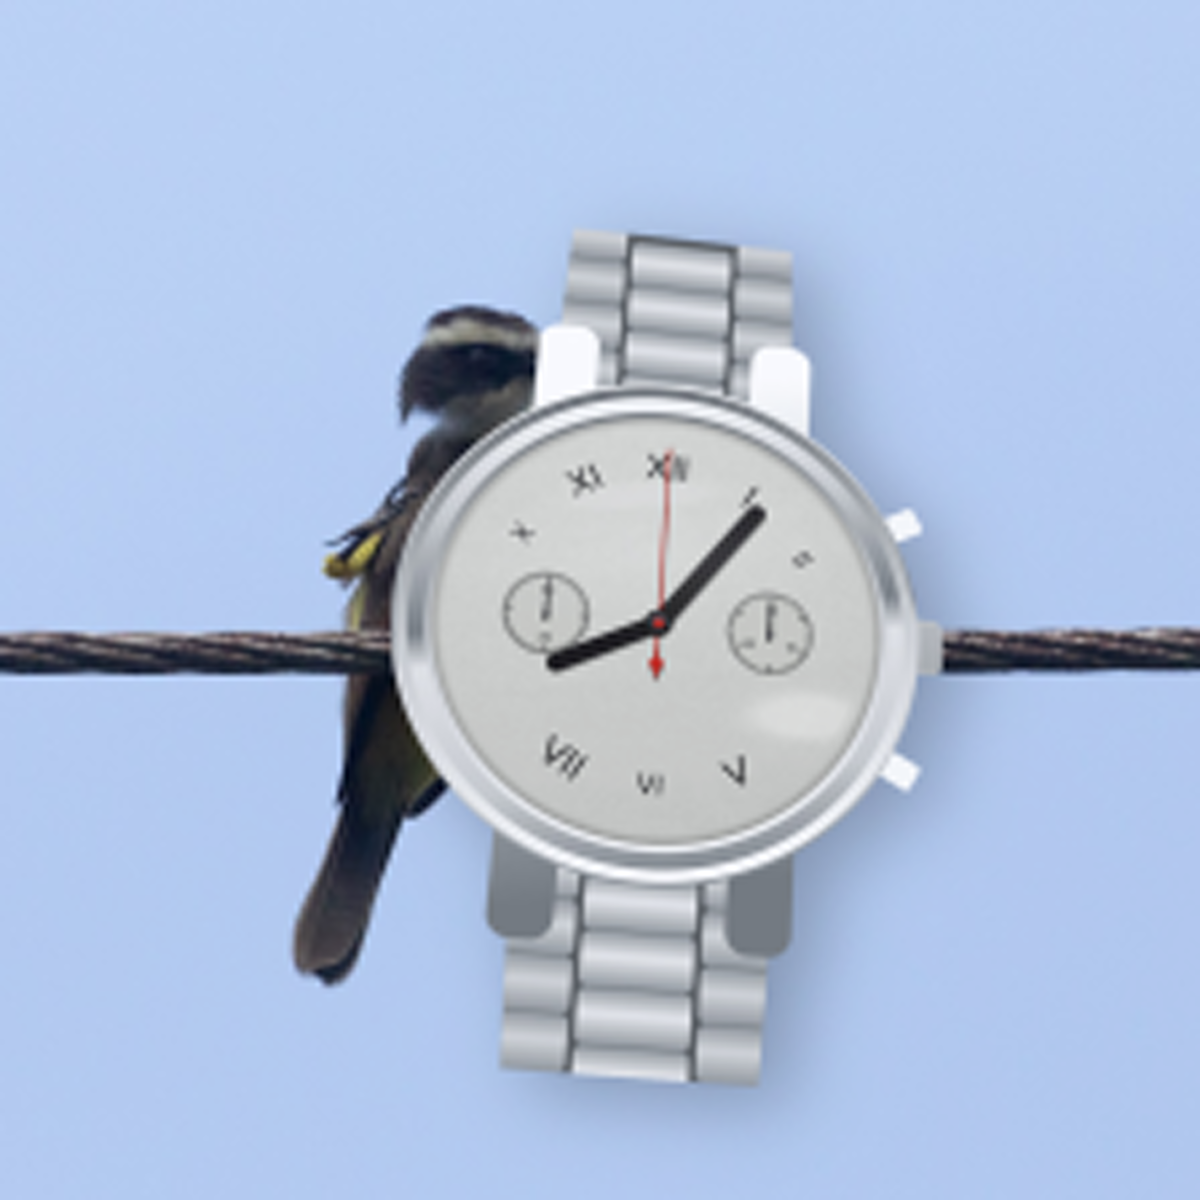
8,06
